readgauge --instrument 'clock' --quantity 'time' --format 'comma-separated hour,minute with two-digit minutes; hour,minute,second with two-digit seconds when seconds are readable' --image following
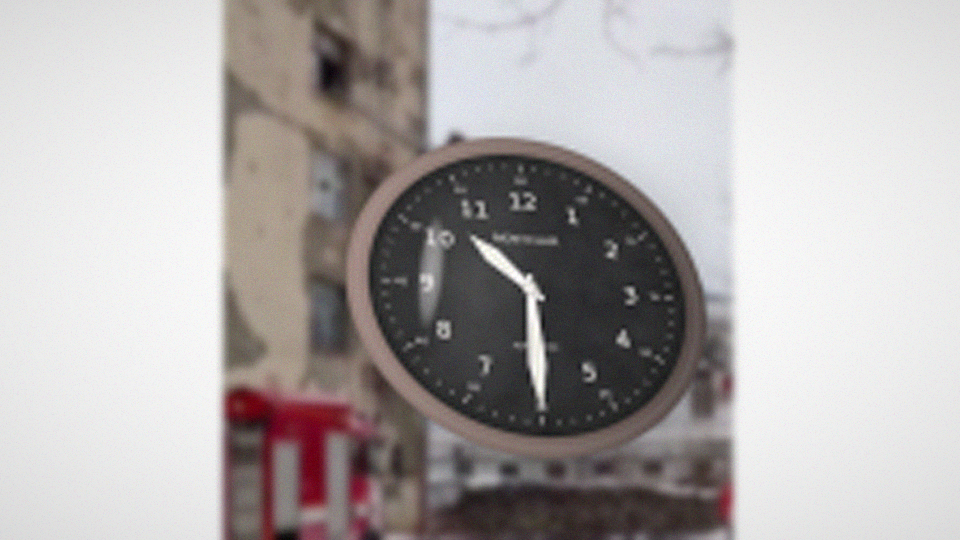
10,30
